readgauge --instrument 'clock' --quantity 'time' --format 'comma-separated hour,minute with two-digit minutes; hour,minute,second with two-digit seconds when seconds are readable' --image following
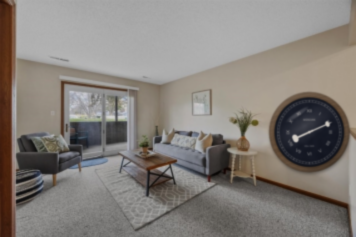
8,11
